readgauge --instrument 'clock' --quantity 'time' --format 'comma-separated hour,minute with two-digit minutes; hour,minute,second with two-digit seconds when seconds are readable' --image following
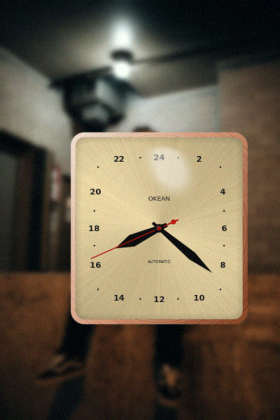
16,21,41
